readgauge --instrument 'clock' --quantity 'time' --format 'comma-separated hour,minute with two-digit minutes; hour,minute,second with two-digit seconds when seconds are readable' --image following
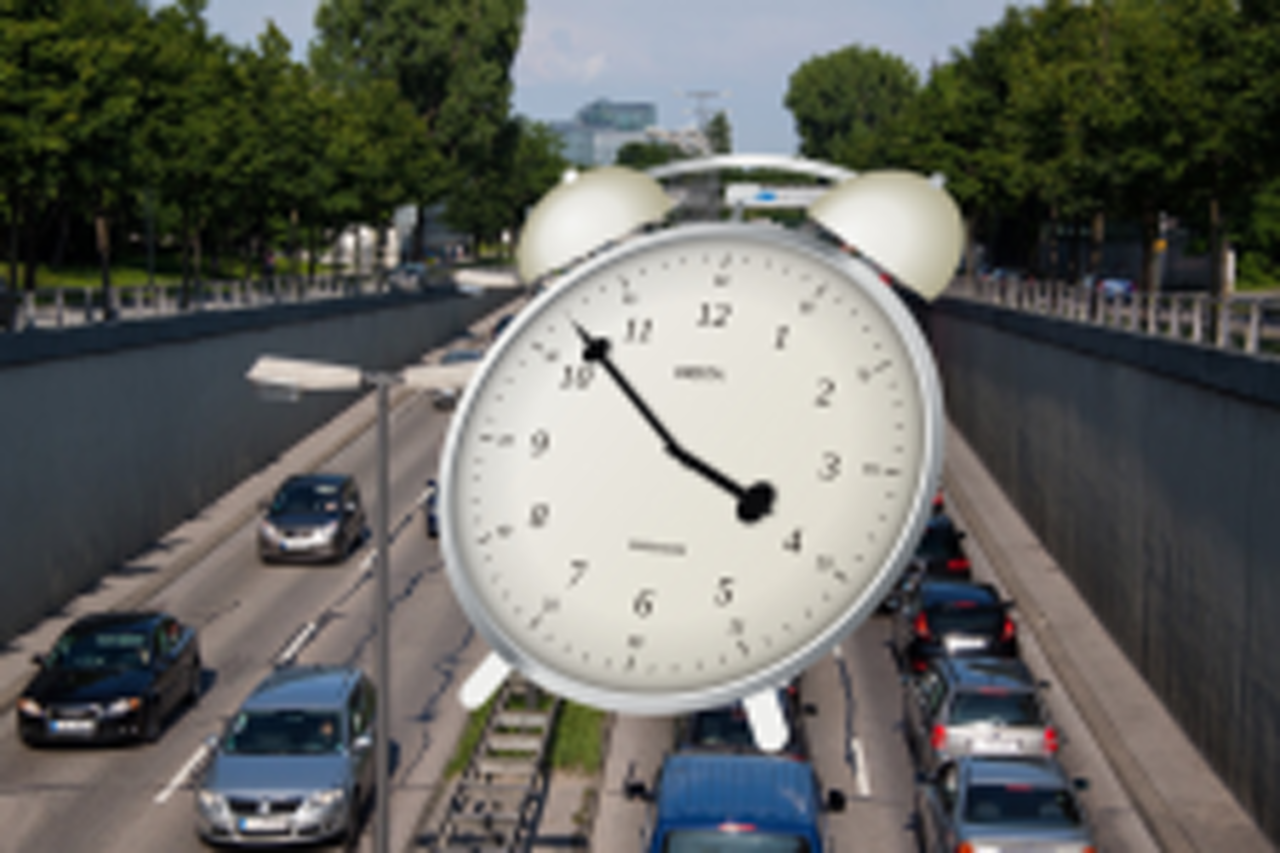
3,52
